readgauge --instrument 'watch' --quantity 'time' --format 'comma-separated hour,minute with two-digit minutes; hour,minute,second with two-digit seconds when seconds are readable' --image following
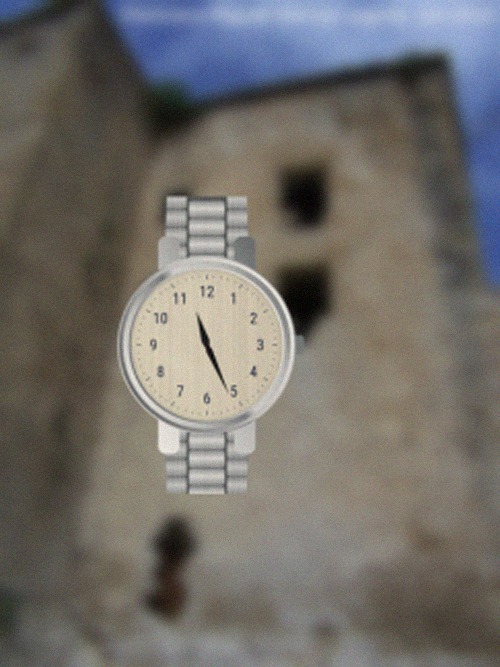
11,26
